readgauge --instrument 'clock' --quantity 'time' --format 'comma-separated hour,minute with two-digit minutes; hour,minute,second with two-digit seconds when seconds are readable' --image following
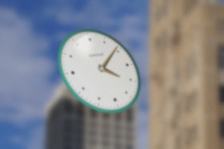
4,09
